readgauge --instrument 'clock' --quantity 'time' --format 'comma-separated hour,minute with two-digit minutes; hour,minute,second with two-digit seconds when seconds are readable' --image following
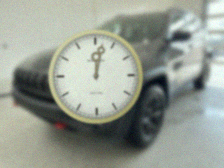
12,02
